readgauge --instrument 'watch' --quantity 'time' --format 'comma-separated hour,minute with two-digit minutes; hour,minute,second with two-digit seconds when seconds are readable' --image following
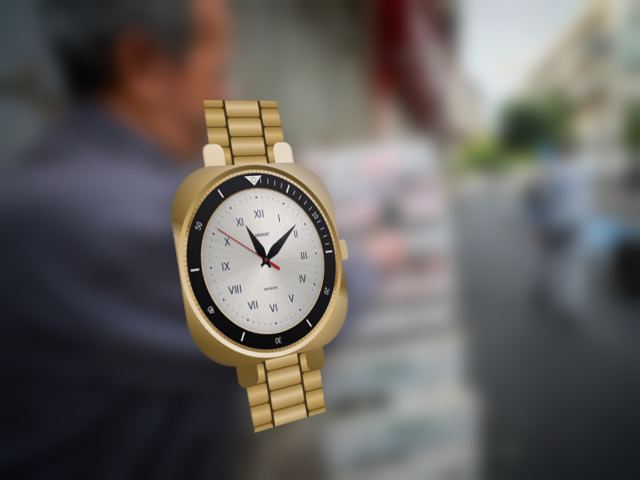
11,08,51
